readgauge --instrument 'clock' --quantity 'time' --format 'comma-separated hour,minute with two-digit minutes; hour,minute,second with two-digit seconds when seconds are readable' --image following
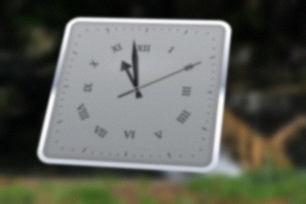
10,58,10
